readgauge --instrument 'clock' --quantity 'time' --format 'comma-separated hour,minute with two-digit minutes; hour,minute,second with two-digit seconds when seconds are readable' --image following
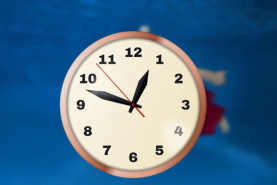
12,47,53
